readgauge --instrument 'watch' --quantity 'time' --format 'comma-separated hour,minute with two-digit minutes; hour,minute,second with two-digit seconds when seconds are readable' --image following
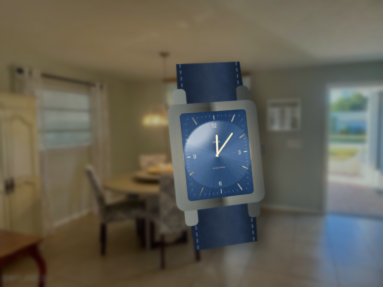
12,07
